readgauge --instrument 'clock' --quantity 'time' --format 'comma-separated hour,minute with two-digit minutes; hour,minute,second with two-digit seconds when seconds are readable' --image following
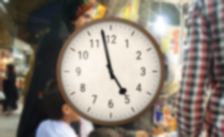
4,58
